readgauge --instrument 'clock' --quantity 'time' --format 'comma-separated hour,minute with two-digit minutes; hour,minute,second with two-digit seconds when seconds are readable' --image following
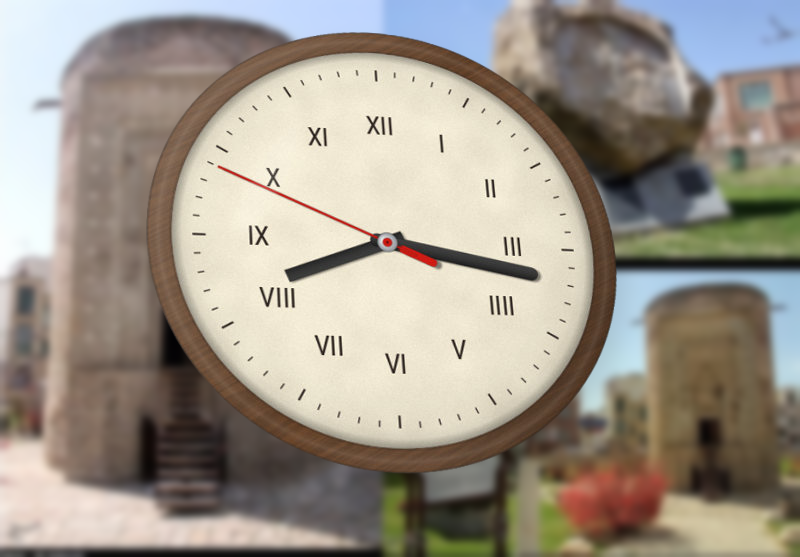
8,16,49
